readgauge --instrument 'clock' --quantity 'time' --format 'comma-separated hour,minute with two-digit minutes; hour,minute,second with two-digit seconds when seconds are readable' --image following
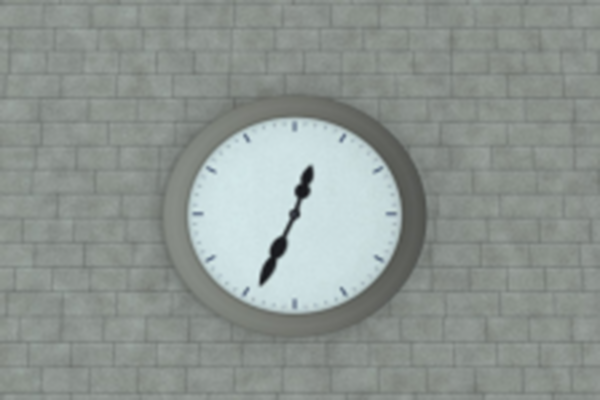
12,34
